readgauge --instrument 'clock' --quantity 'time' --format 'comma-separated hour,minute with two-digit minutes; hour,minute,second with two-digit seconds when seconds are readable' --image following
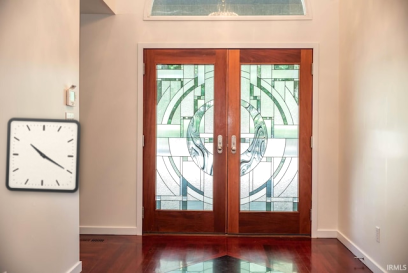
10,20
